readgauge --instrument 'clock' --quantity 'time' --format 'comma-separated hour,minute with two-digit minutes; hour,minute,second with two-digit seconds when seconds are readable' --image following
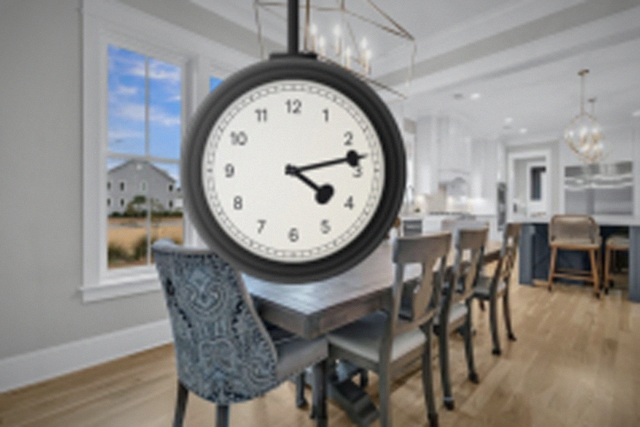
4,13
